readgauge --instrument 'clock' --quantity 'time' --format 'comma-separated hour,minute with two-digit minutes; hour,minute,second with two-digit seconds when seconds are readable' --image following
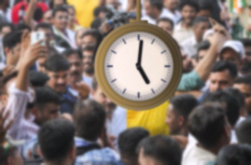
5,01
